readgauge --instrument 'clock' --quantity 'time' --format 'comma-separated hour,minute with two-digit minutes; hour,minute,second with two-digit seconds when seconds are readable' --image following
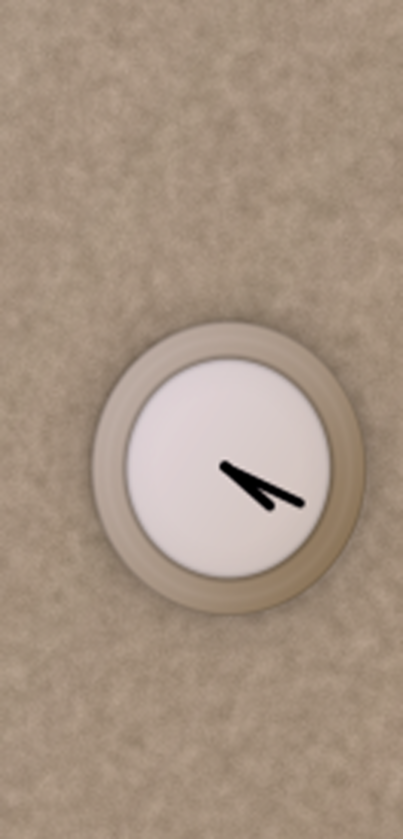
4,19
